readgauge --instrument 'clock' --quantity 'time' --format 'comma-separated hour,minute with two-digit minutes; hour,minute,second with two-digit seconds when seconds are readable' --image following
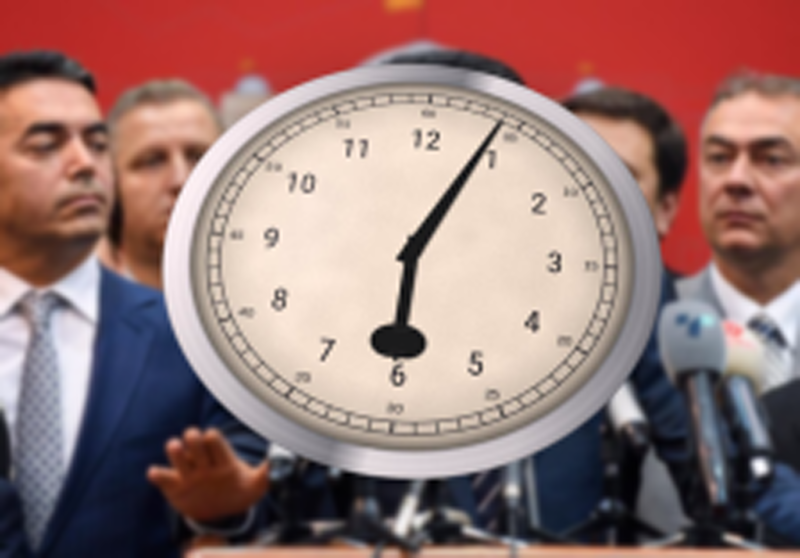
6,04
